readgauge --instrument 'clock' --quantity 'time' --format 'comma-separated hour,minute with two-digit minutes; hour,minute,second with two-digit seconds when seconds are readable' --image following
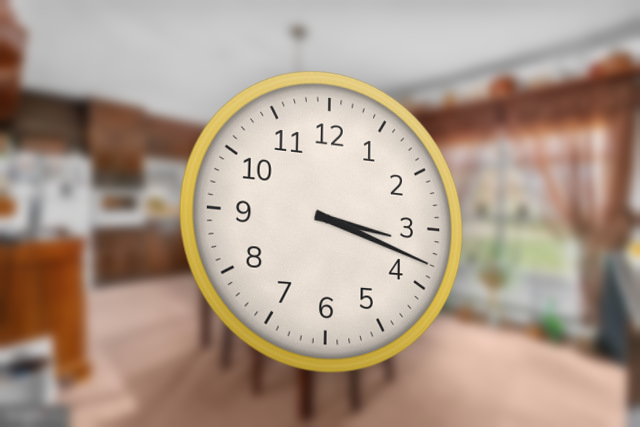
3,18
